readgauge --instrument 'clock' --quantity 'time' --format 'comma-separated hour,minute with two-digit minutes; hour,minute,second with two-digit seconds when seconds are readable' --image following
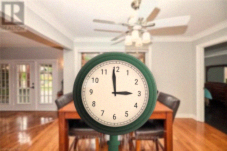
2,59
